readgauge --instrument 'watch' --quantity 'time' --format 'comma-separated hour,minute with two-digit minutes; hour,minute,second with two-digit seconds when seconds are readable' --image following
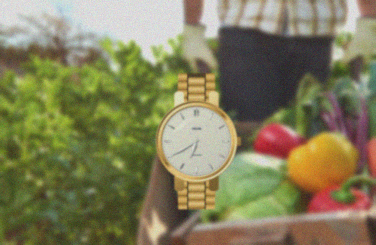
6,40
